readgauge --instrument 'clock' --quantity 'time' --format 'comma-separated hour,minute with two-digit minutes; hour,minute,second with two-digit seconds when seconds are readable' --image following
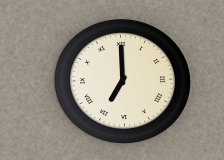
7,00
